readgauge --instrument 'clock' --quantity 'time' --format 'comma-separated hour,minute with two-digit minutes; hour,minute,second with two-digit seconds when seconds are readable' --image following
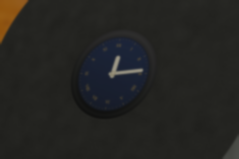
12,14
